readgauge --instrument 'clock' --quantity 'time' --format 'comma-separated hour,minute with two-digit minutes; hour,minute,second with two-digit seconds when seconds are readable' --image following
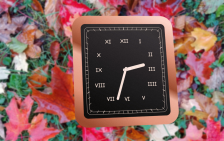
2,33
